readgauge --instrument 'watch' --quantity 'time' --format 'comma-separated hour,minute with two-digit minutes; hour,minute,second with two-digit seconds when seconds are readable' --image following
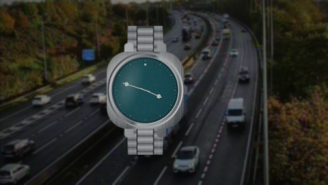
3,48
